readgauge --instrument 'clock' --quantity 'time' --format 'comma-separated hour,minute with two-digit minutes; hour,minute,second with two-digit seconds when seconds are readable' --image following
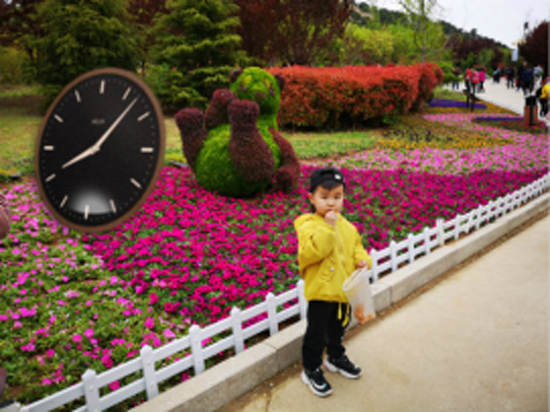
8,07
